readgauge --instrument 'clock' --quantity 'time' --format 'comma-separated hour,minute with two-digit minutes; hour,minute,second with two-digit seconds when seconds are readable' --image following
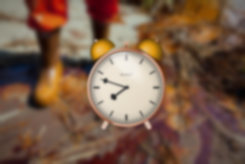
7,48
